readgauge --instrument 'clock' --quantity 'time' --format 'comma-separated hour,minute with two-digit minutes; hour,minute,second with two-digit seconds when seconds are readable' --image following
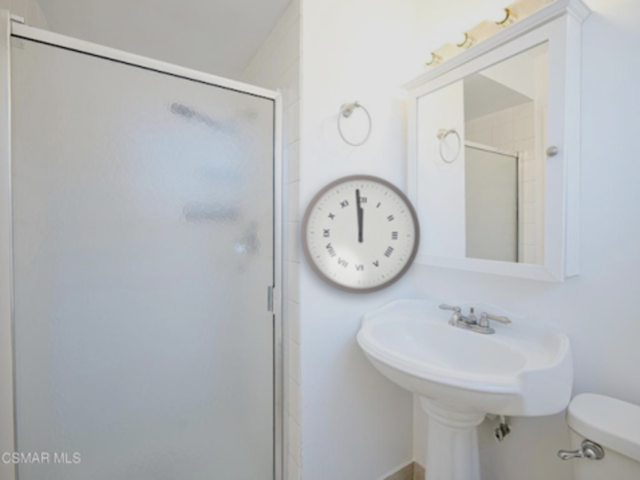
11,59
